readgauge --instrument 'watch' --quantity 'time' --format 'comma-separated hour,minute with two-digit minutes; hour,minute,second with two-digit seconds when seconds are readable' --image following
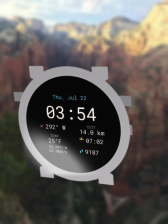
3,54
